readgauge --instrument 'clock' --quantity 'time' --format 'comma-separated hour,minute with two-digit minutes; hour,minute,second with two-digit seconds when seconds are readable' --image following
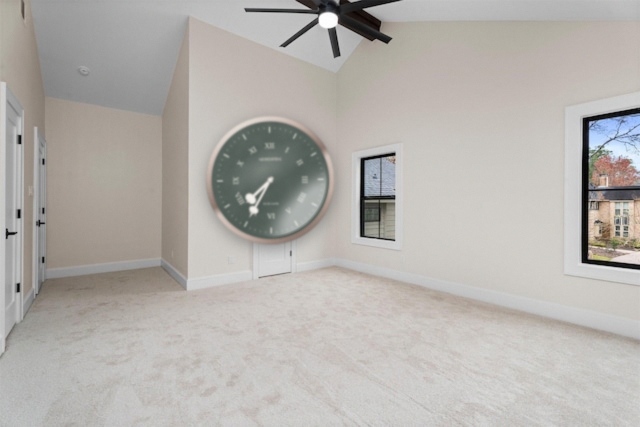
7,35
